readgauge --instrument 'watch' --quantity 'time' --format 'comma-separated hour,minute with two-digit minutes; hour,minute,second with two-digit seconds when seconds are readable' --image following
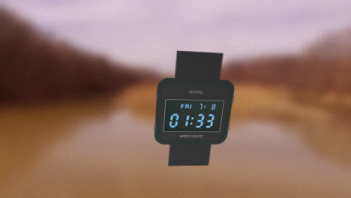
1,33
